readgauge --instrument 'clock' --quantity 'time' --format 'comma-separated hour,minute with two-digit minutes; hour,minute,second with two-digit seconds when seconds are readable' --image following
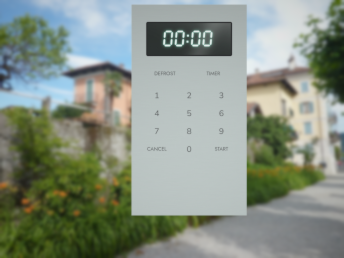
0,00
